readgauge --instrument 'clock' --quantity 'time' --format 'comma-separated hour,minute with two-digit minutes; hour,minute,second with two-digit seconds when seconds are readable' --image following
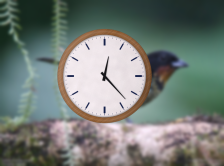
12,23
